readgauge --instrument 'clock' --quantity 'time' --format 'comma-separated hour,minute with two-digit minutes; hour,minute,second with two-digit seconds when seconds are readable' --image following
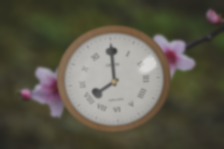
8,00
